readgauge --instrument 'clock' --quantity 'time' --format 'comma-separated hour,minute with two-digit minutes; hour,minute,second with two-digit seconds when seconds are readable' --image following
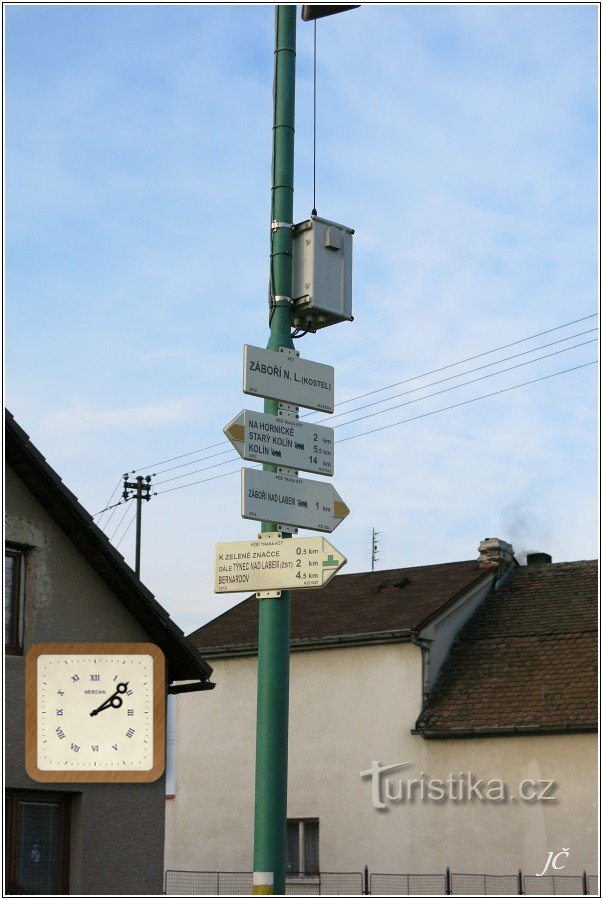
2,08
